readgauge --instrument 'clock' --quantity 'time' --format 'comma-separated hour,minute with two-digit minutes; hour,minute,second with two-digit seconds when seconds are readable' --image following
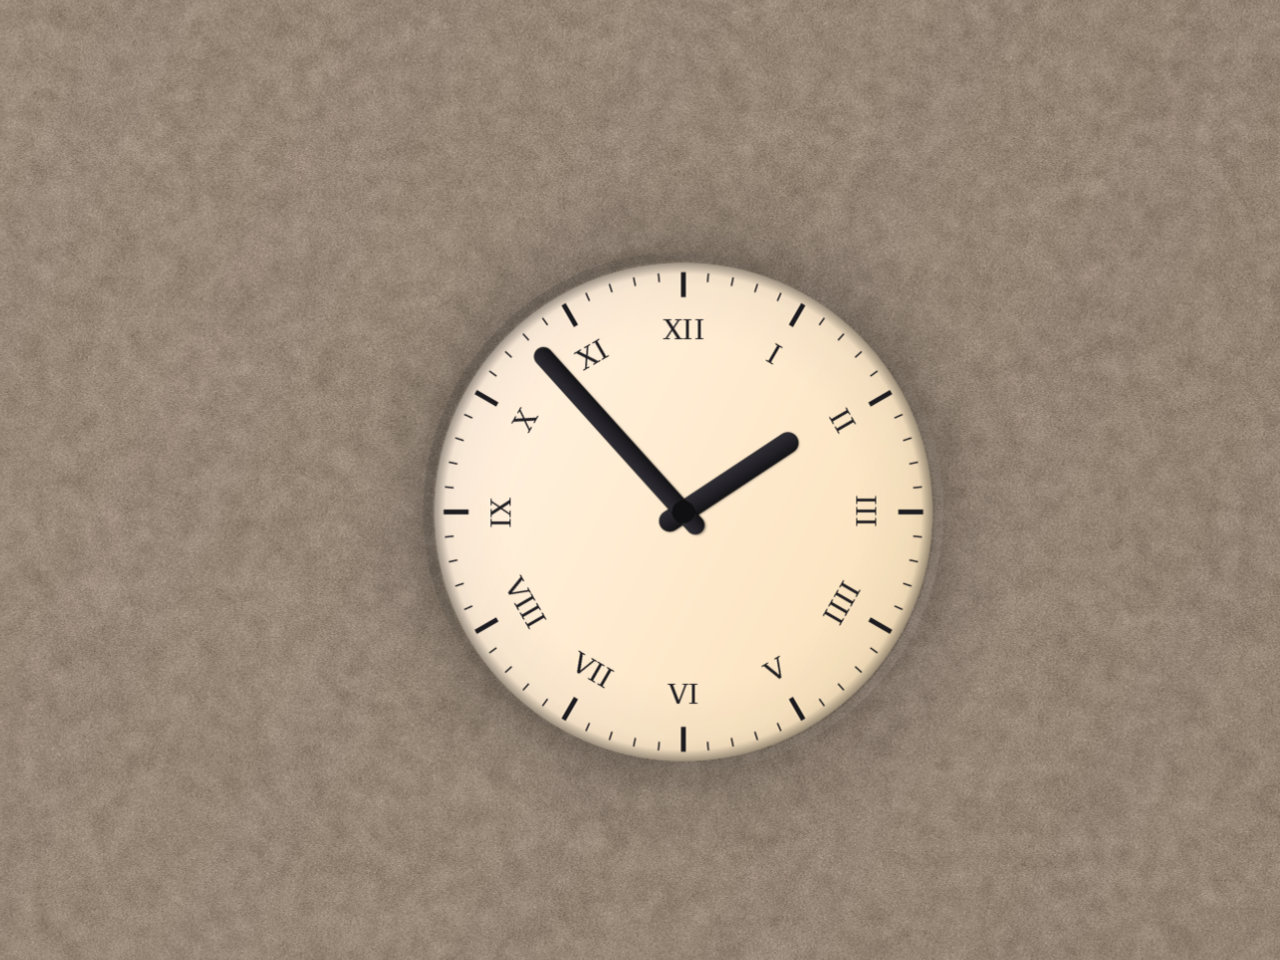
1,53
